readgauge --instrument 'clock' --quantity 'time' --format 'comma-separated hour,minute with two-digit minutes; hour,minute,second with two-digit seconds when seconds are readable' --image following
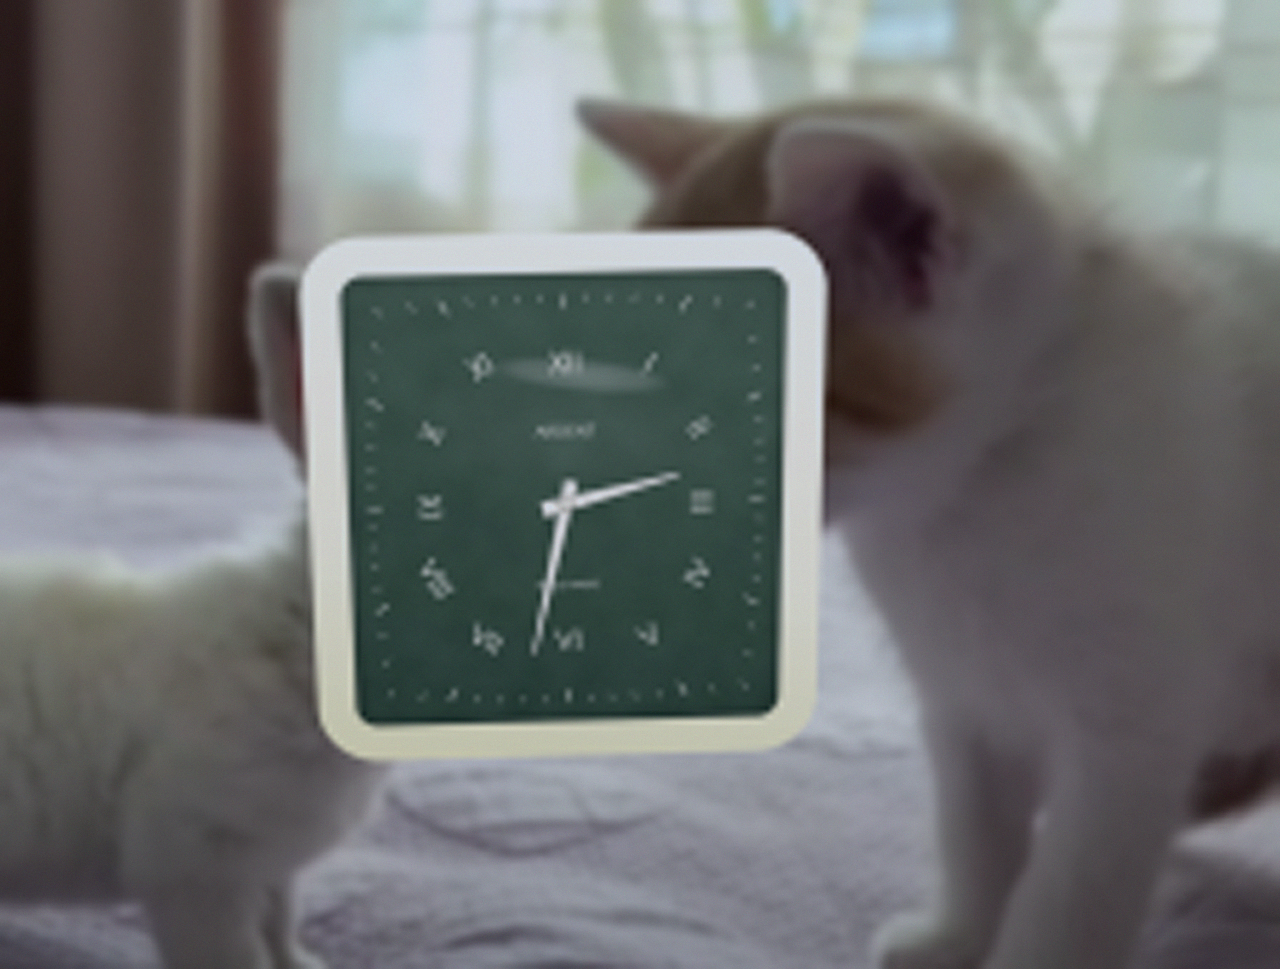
2,32
